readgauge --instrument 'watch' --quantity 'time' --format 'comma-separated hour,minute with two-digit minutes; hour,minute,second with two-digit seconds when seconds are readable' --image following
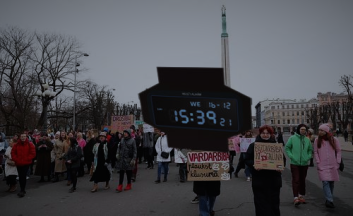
15,39,21
